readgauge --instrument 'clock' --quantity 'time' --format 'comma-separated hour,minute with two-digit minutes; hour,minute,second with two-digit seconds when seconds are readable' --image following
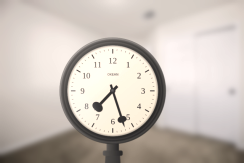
7,27
